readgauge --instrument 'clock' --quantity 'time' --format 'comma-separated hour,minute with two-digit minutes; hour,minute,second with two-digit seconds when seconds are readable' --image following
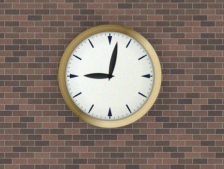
9,02
